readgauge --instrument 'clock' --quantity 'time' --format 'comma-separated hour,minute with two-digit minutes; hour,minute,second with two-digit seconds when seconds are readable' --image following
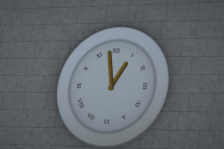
12,58
